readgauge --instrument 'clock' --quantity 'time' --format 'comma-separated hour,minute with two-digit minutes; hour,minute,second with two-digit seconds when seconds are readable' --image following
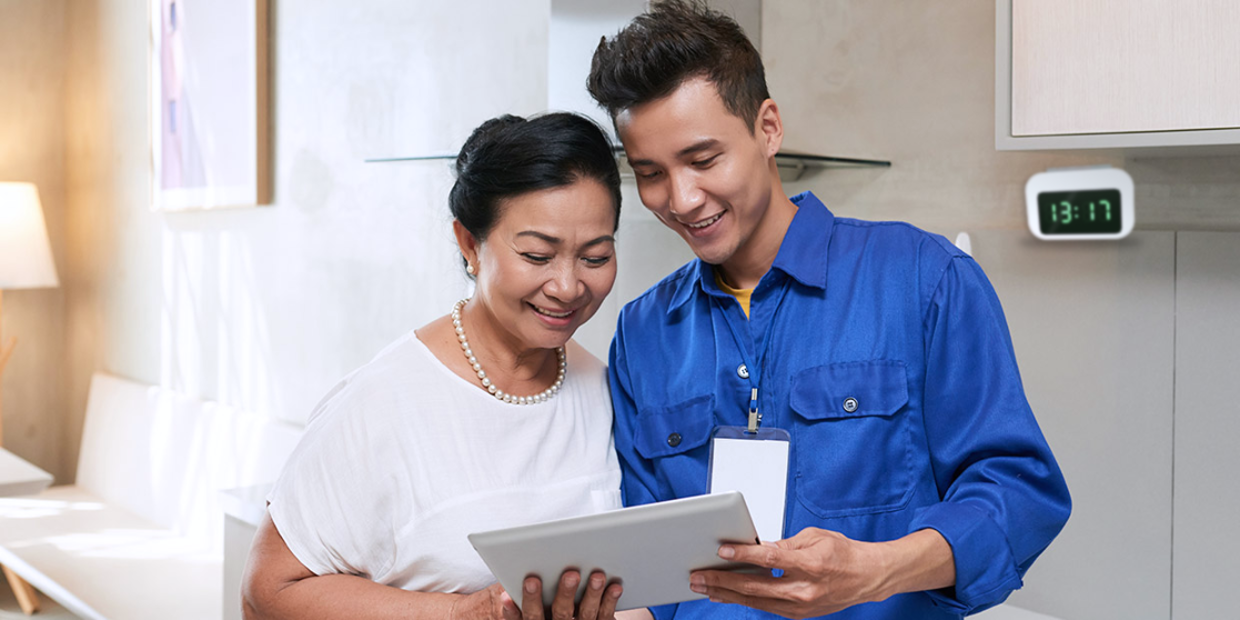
13,17
